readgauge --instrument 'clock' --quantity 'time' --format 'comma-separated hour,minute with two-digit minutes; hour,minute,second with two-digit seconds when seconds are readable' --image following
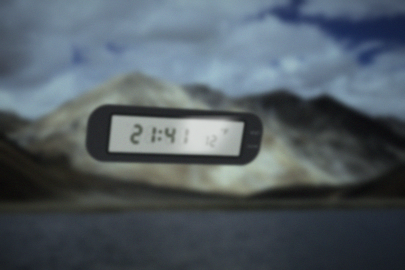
21,41
